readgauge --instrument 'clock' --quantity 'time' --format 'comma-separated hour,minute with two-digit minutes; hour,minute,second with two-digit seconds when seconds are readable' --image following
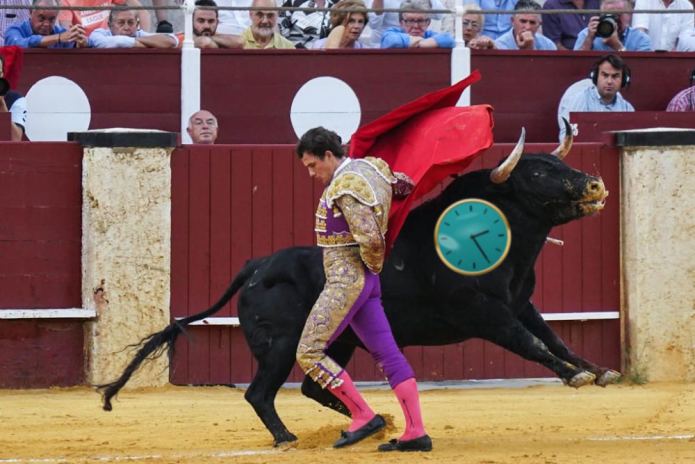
2,25
